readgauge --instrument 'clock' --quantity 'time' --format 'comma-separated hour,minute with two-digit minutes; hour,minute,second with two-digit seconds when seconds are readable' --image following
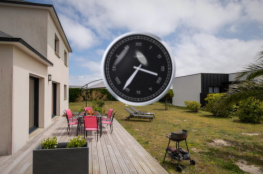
3,36
